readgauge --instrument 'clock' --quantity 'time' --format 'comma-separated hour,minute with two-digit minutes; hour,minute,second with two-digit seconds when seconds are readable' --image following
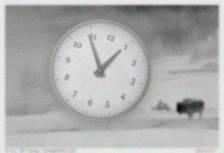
12,54
